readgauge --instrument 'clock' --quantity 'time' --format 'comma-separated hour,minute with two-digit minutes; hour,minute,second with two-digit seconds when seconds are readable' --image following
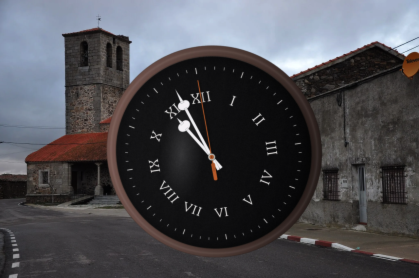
10,57,00
